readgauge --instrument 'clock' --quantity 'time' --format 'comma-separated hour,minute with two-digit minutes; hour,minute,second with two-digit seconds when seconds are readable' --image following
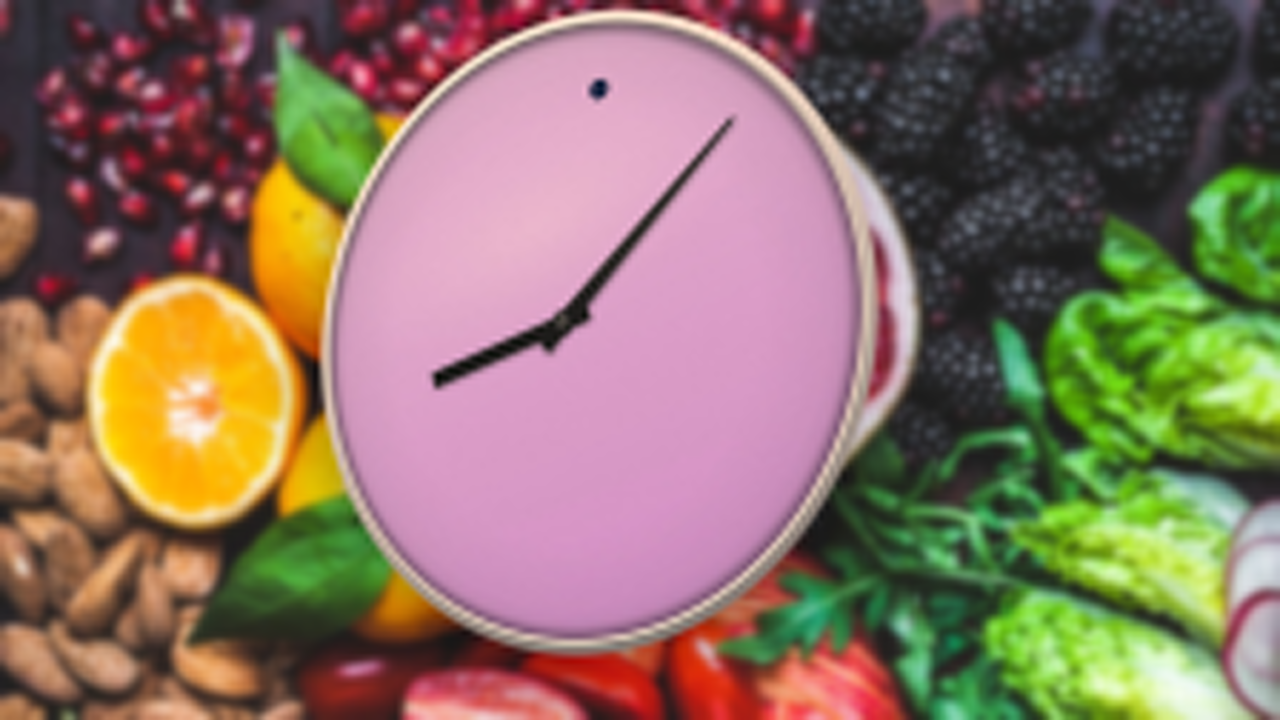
8,06
